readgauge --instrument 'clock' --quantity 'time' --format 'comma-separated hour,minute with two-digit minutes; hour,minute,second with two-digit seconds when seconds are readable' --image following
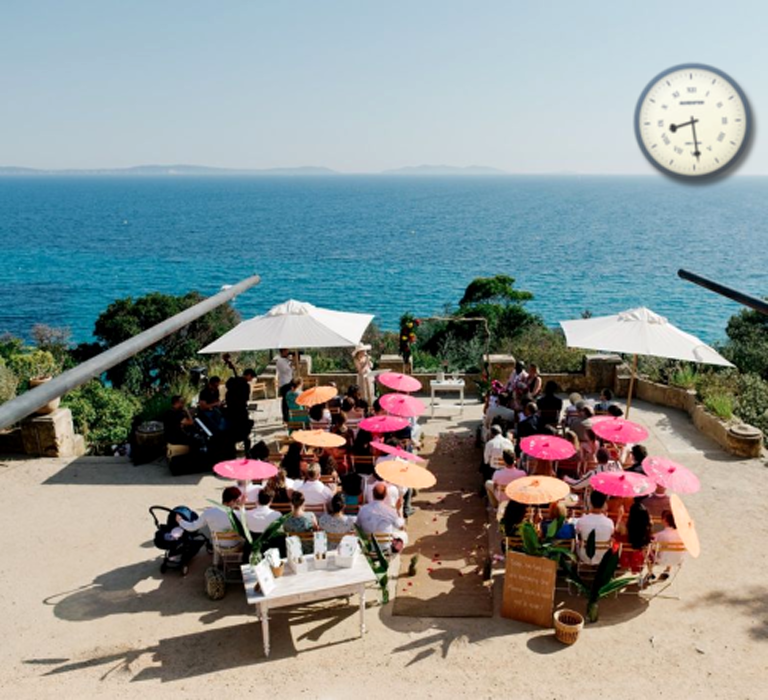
8,29
